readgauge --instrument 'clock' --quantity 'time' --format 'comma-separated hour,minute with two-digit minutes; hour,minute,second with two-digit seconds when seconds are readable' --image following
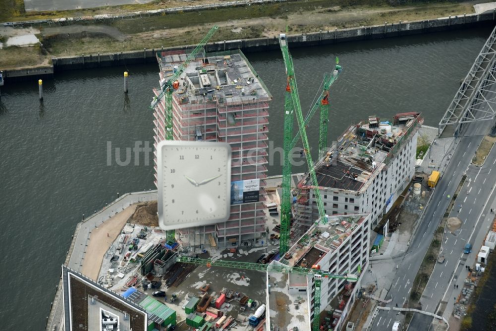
10,12
